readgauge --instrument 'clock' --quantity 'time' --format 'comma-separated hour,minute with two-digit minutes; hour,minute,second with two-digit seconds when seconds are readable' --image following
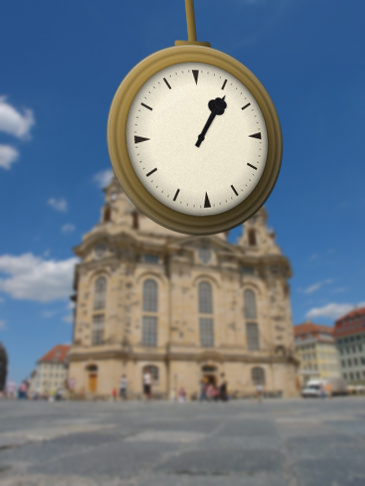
1,06
